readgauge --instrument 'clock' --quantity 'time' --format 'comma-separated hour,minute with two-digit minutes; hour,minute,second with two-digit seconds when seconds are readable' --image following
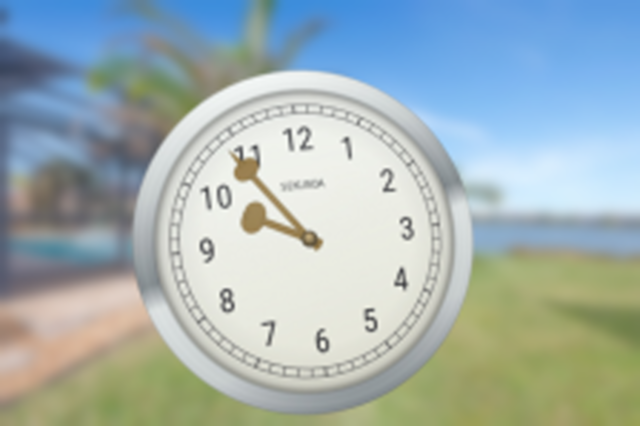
9,54
